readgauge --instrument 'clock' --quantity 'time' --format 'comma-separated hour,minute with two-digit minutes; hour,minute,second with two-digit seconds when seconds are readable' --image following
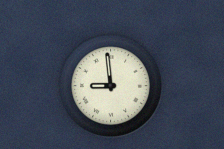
8,59
